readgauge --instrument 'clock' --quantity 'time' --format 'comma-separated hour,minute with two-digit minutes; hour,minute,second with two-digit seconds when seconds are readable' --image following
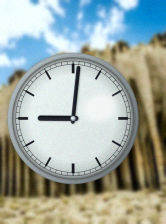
9,01
